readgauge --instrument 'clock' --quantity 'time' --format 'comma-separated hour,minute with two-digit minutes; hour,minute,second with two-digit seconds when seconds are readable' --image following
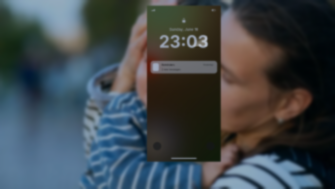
23,03
